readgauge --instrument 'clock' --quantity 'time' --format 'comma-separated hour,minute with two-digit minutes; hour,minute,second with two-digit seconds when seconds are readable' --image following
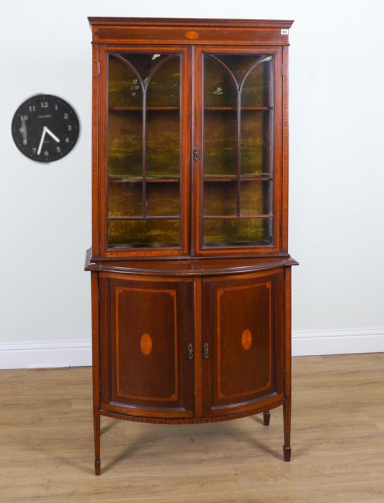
4,33
